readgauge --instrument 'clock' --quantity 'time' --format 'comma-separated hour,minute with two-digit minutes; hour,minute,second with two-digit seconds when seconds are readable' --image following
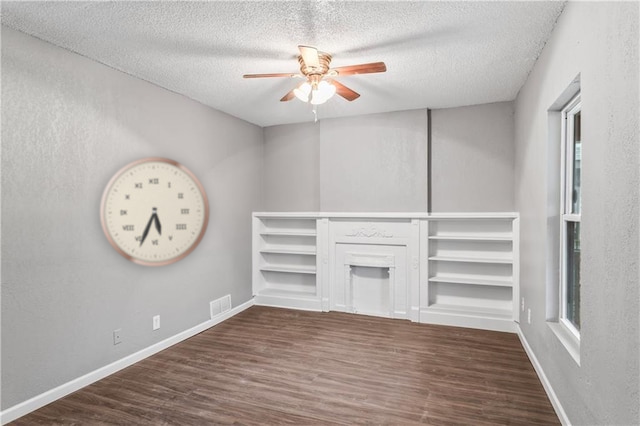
5,34
